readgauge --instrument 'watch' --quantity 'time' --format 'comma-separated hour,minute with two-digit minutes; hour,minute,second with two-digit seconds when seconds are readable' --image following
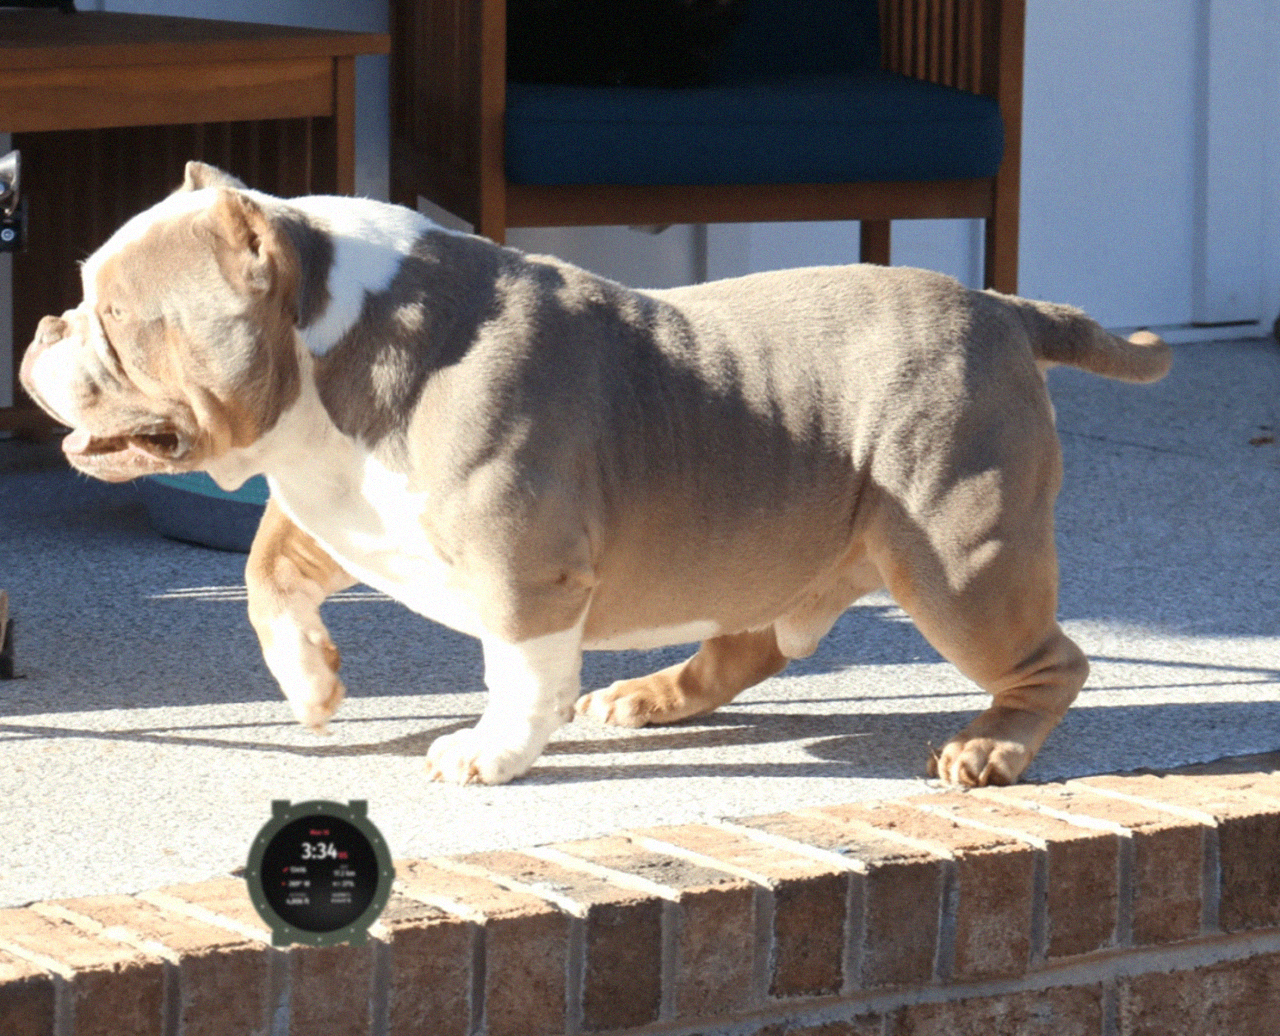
3,34
